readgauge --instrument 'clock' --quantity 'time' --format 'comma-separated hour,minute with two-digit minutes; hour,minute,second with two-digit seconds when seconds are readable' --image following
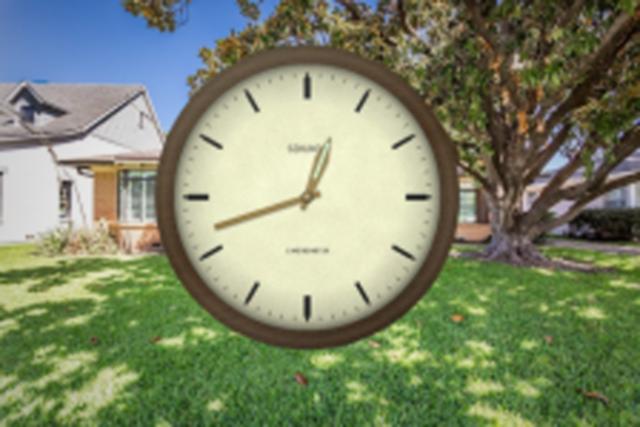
12,42
